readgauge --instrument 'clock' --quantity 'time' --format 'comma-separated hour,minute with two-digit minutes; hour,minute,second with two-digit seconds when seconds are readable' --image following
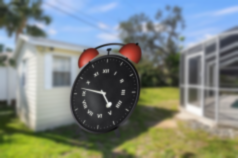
4,47
